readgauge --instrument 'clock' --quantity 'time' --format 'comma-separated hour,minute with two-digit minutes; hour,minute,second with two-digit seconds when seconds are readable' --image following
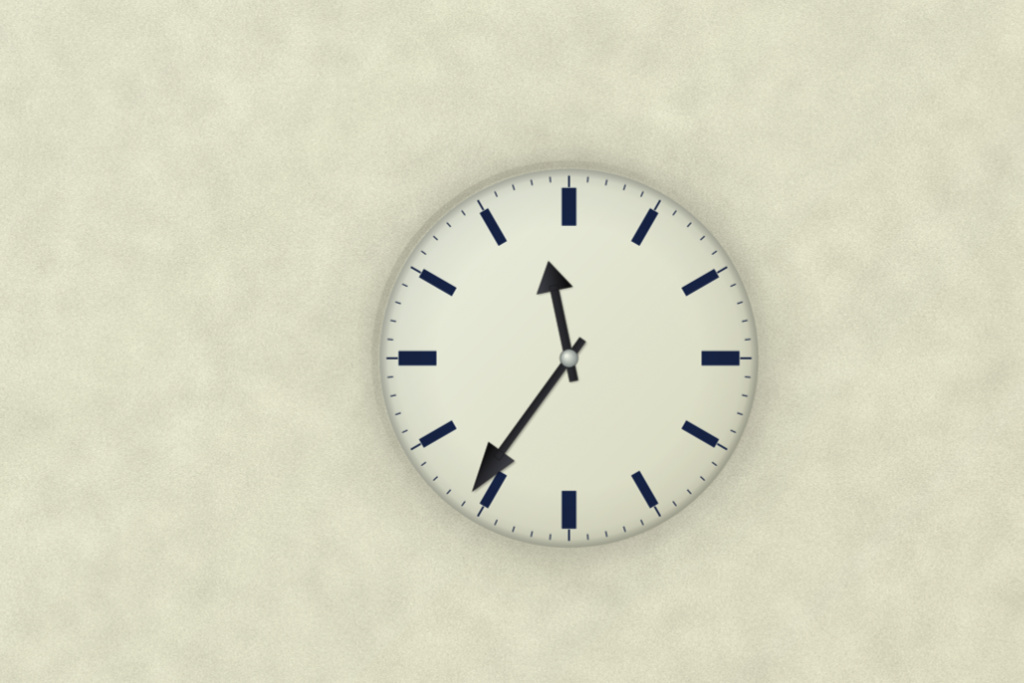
11,36
